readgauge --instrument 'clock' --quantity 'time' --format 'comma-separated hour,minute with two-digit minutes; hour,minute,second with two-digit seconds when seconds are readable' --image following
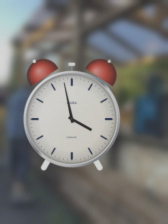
3,58
